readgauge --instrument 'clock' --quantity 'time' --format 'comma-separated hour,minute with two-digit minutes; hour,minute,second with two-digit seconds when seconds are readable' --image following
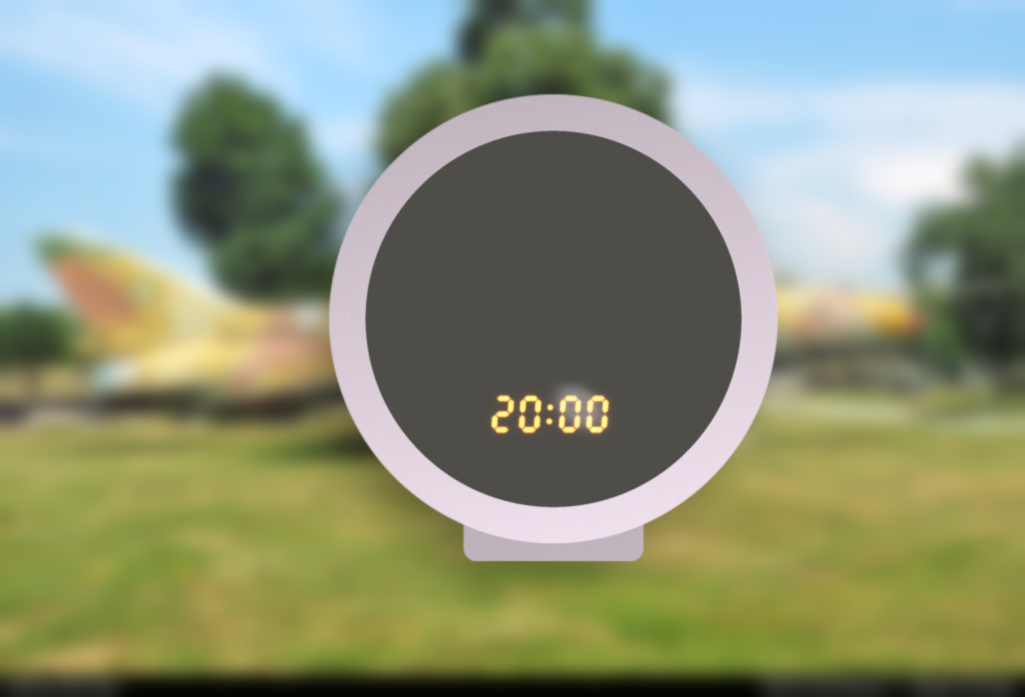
20,00
